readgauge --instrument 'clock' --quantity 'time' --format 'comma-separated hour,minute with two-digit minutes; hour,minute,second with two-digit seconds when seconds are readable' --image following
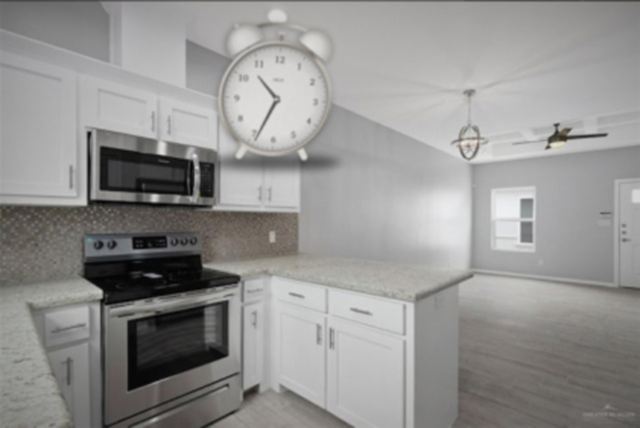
10,34
